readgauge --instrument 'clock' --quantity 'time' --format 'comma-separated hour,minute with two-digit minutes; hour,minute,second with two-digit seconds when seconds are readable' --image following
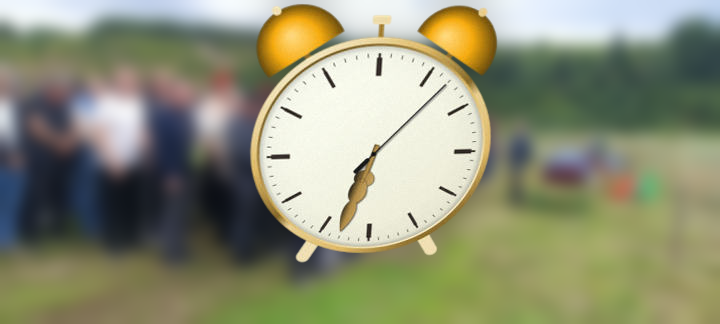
6,33,07
